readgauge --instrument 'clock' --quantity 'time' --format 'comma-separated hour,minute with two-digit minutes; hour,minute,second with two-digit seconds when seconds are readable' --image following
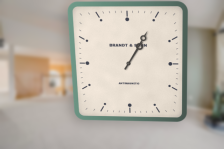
1,05
